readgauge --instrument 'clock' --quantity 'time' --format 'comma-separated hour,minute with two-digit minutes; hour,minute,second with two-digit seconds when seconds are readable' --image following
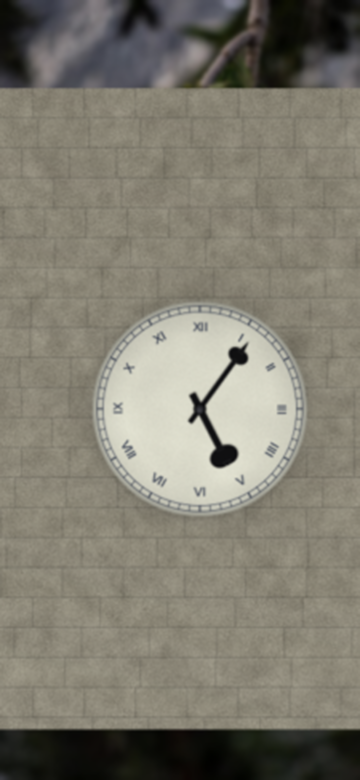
5,06
